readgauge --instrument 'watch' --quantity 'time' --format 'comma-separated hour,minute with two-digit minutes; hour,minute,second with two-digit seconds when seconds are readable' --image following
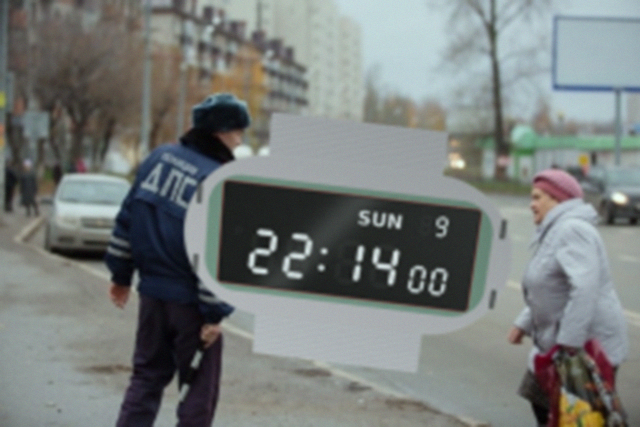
22,14,00
